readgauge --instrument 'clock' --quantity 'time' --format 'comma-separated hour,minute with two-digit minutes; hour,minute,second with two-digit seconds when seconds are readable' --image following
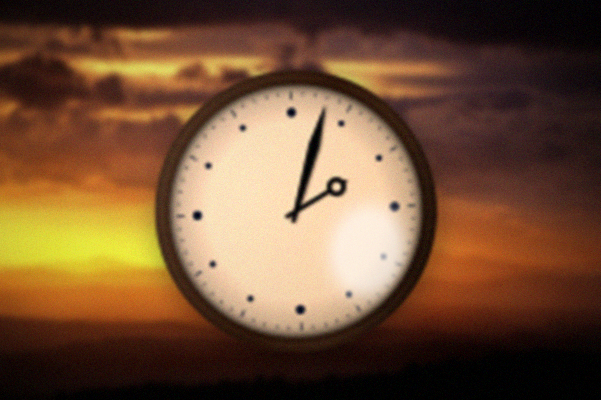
2,03
